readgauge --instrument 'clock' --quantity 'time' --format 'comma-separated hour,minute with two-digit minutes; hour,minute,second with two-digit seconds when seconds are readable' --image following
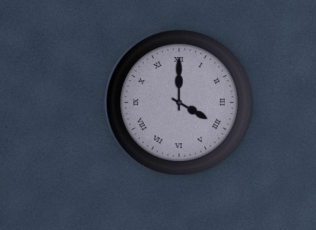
4,00
